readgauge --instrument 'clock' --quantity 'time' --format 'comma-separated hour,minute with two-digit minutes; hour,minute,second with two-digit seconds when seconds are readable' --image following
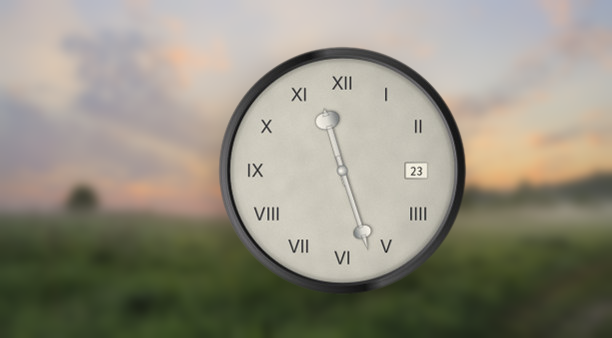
11,27
